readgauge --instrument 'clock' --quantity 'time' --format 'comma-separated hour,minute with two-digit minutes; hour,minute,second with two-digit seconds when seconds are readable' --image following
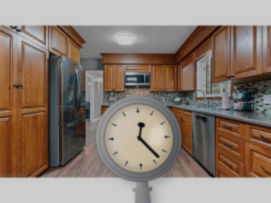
12,23
